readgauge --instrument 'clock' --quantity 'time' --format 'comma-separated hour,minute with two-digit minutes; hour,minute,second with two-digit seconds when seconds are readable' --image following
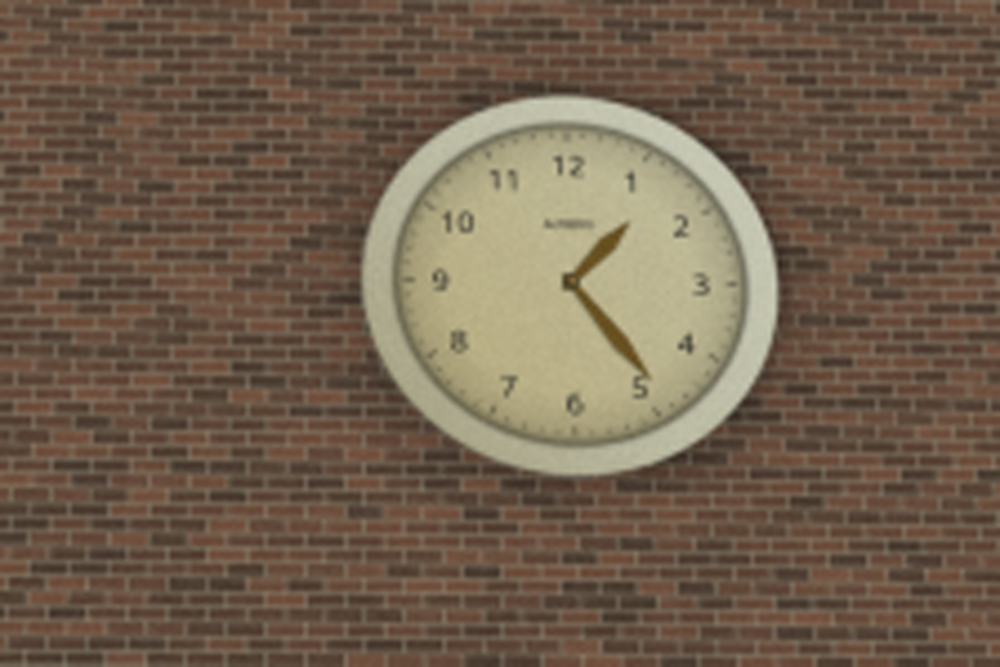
1,24
